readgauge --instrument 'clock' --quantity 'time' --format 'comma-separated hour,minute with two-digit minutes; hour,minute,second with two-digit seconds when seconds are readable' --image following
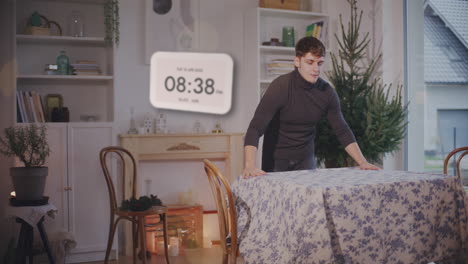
8,38
